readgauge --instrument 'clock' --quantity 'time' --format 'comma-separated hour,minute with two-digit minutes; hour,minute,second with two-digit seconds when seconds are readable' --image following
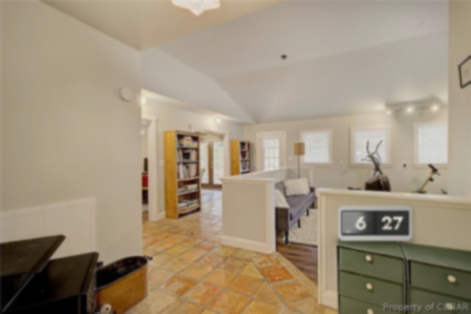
6,27
